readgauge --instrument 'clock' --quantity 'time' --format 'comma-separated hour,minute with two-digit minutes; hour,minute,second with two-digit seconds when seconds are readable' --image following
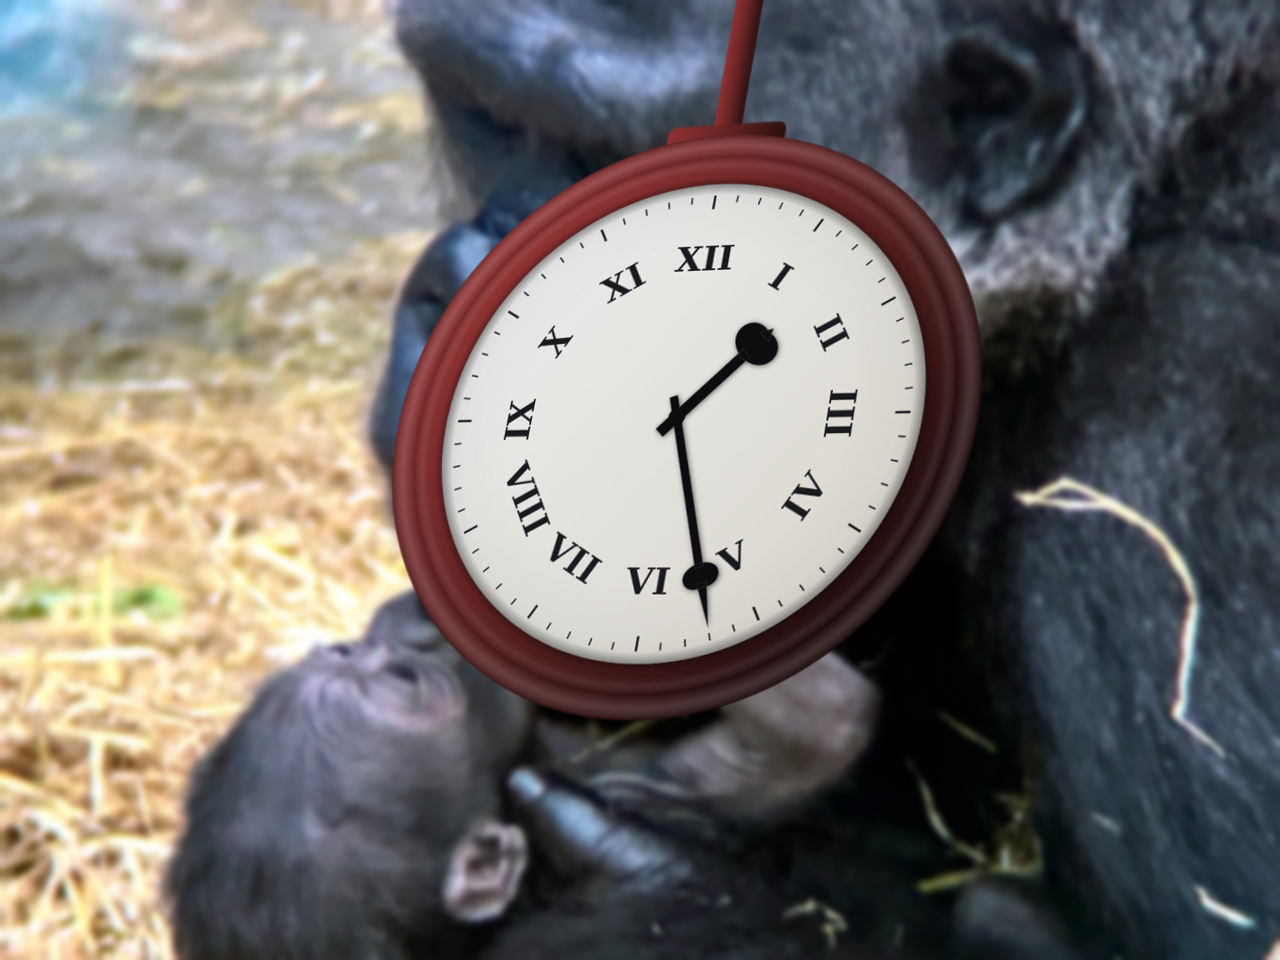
1,27
